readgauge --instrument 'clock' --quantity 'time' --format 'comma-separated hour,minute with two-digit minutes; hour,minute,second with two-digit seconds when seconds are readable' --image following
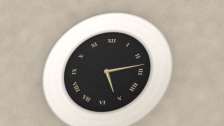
5,13
